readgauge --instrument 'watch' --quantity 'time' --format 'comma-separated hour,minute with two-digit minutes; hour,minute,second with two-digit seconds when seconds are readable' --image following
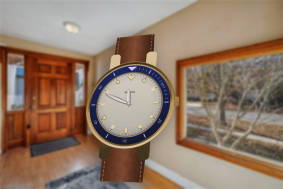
11,49
